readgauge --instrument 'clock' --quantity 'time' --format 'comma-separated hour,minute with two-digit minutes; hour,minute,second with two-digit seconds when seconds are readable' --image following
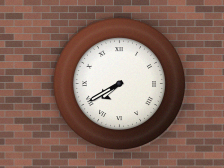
7,40
